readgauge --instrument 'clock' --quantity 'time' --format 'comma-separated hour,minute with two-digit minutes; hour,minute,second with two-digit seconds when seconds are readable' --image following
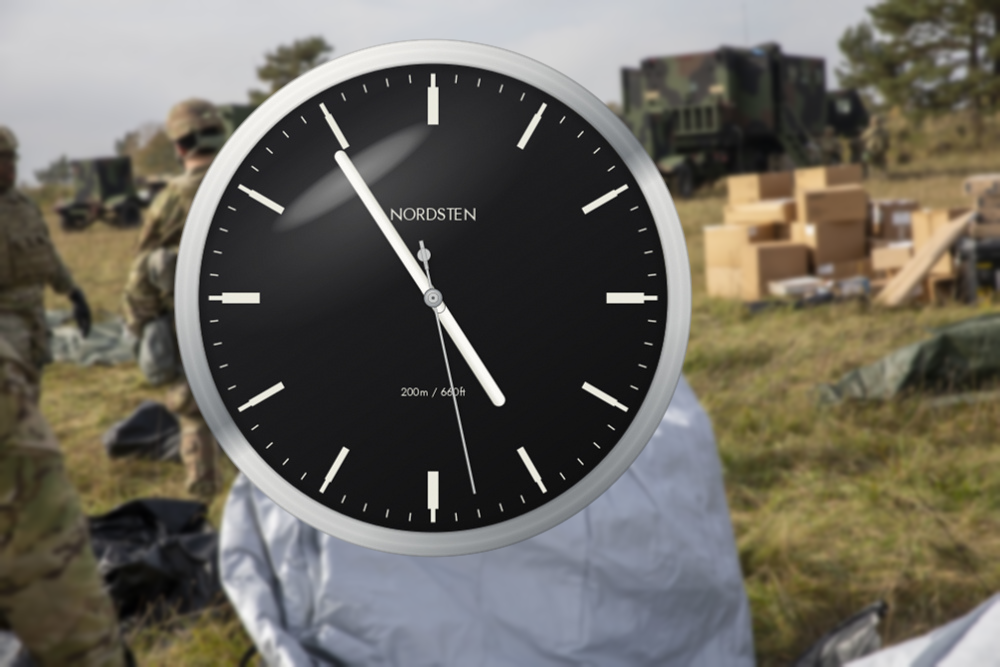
4,54,28
